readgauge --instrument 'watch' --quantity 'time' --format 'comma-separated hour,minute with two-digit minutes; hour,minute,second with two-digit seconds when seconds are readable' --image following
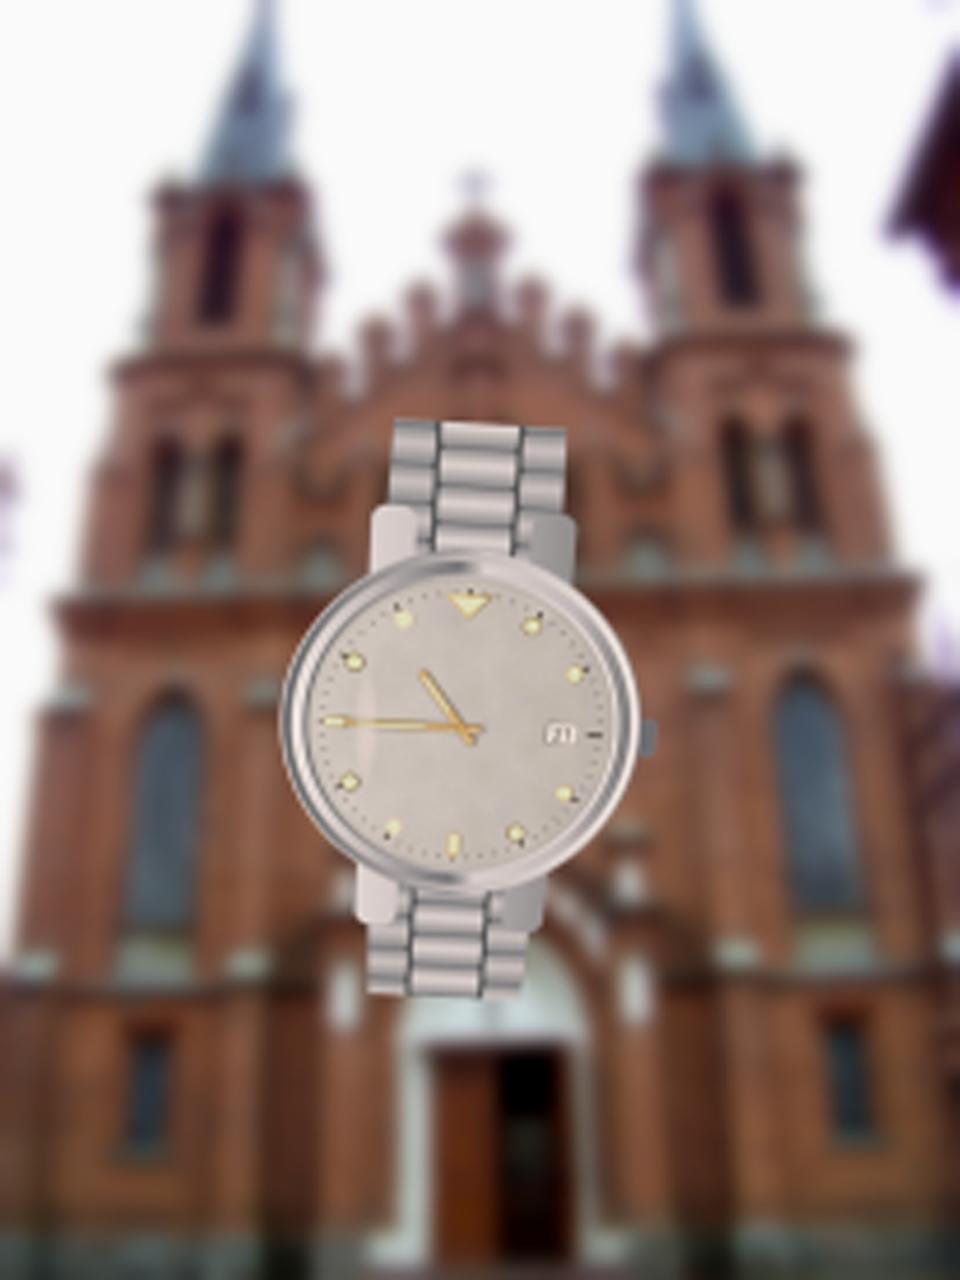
10,45
